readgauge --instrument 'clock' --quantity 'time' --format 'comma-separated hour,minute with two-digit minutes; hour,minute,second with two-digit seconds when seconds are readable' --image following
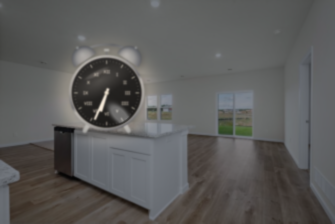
6,34
